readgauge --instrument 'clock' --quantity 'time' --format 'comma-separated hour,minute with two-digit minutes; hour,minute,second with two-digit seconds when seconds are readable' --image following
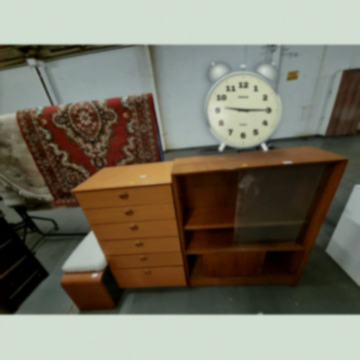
9,15
